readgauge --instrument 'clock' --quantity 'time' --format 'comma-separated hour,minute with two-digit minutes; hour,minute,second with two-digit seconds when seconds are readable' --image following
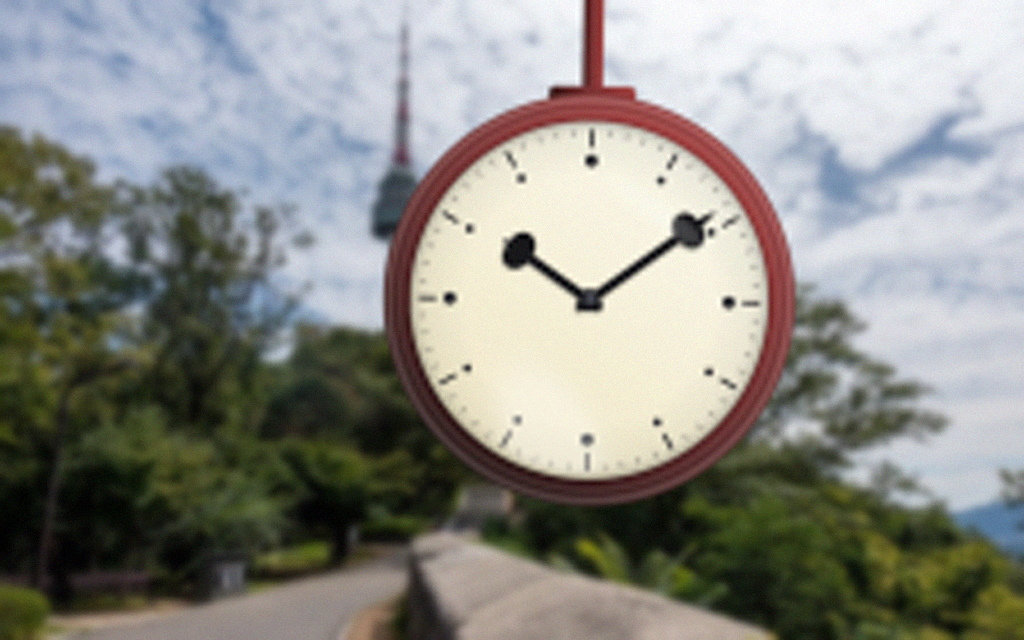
10,09
